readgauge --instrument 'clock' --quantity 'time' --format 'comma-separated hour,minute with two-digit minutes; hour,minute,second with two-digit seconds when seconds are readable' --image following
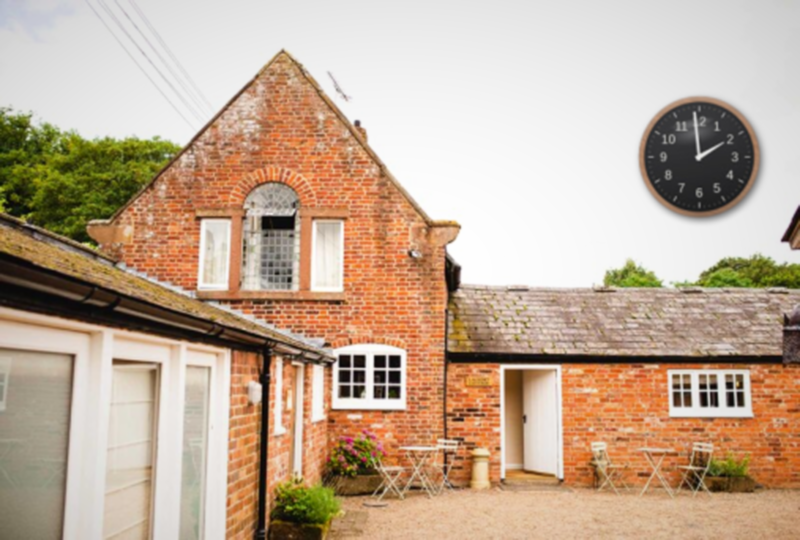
1,59
